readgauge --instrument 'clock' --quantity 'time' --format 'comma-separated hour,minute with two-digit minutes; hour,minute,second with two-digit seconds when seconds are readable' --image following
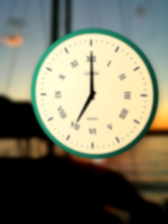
7,00
